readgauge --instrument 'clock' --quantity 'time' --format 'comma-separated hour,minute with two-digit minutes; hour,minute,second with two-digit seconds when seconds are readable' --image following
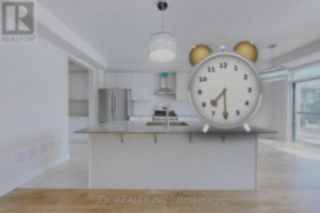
7,30
